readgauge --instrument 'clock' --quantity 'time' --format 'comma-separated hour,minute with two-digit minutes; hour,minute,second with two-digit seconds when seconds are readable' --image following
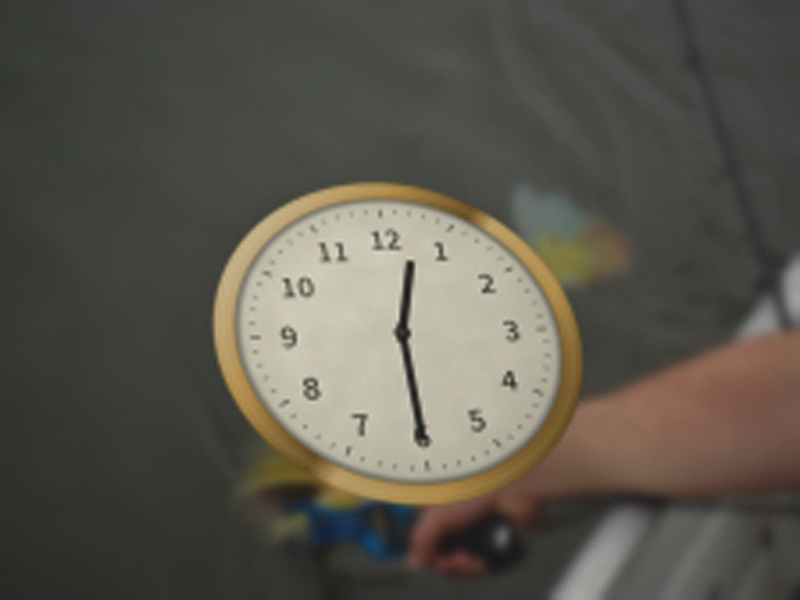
12,30
